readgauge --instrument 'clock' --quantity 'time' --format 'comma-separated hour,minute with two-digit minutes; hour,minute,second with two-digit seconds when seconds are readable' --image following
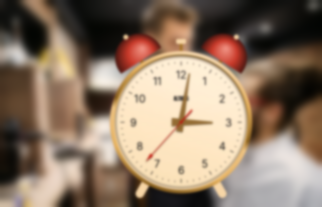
3,01,37
